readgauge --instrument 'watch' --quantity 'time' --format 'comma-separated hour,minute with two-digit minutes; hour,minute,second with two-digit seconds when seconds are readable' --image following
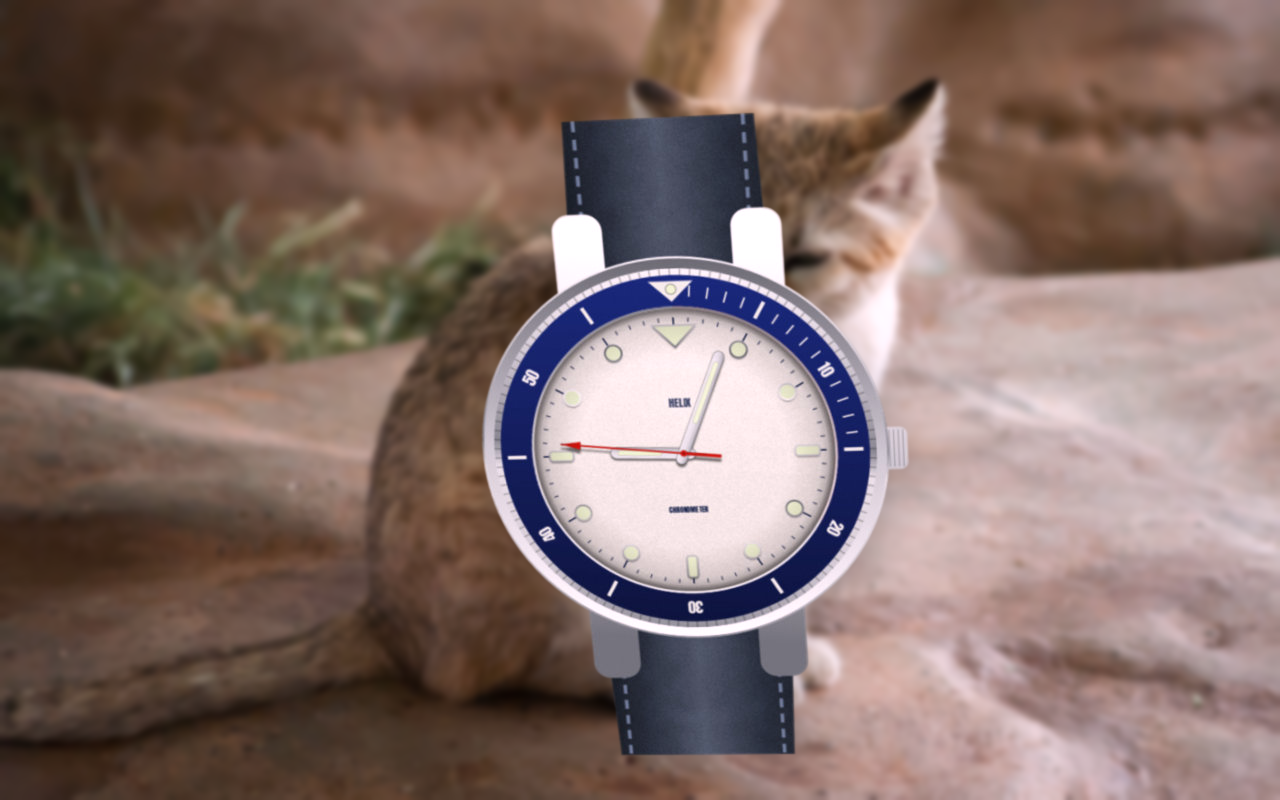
9,03,46
